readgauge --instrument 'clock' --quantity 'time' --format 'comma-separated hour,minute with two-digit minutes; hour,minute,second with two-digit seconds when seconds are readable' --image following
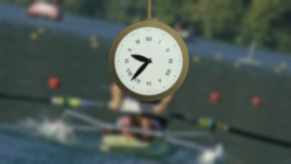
9,37
